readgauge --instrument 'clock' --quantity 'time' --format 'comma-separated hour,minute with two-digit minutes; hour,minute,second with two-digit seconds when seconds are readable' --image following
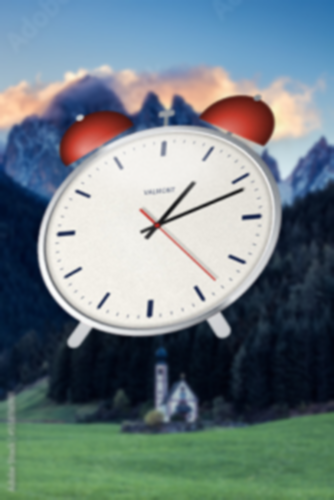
1,11,23
